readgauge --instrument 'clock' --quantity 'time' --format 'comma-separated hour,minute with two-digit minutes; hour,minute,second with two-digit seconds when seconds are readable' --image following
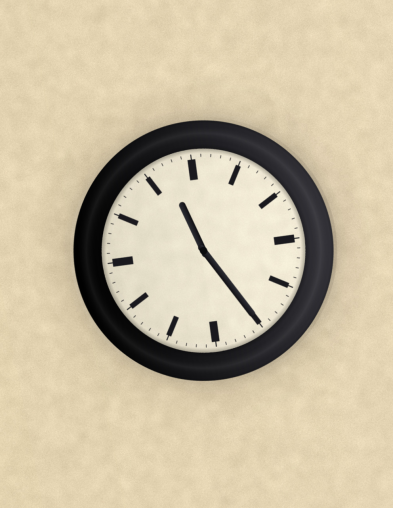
11,25
